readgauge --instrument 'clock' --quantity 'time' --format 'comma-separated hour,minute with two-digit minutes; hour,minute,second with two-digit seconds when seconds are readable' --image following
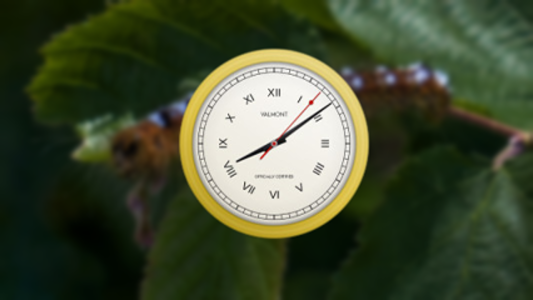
8,09,07
